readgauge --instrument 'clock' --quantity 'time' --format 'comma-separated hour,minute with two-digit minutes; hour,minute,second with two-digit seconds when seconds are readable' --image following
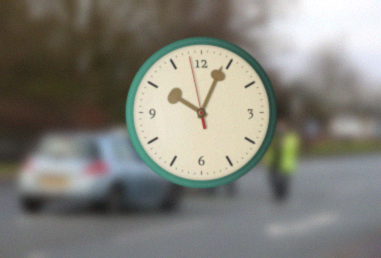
10,03,58
